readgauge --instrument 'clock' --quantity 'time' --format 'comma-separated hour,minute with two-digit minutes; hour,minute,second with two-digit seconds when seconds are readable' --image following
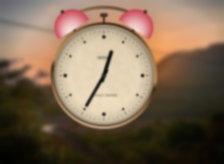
12,35
